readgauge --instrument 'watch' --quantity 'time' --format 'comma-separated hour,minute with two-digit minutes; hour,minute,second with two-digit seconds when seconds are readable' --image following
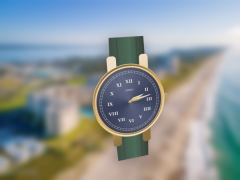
2,13
